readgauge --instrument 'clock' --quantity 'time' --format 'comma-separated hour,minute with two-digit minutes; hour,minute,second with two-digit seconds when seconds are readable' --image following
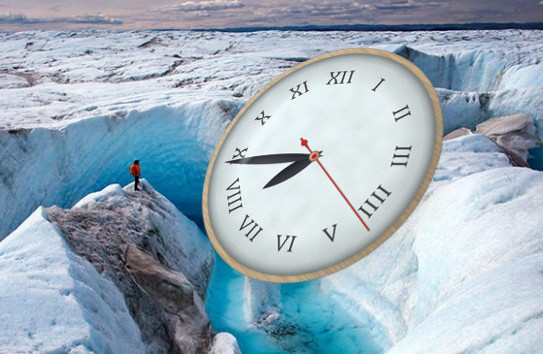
7,44,22
